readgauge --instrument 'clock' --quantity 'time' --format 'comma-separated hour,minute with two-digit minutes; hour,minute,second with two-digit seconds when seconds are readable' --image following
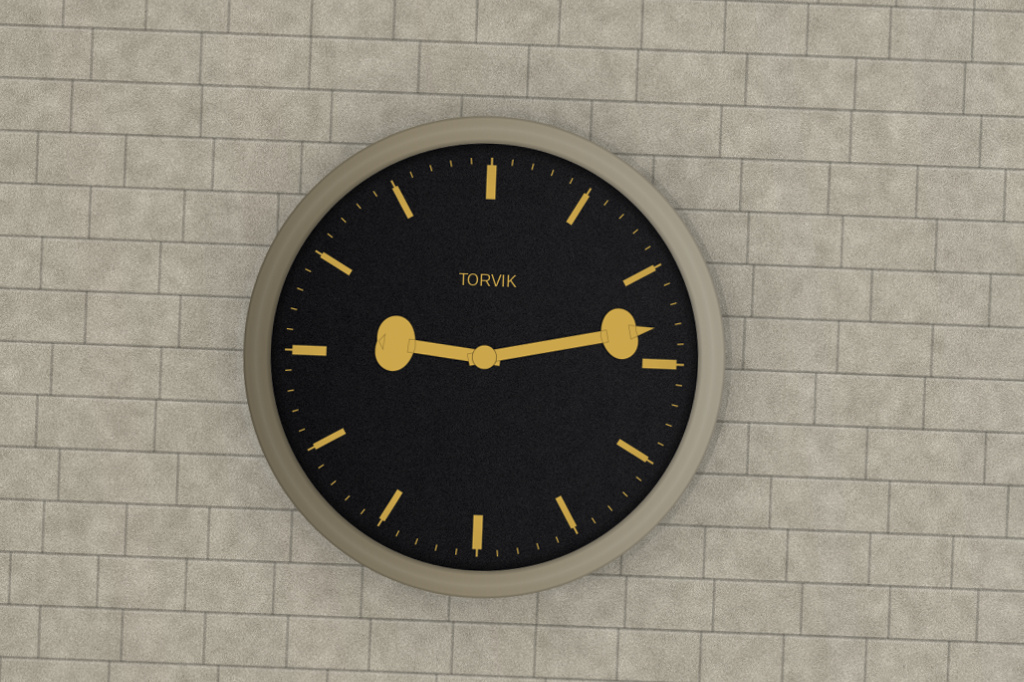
9,13
